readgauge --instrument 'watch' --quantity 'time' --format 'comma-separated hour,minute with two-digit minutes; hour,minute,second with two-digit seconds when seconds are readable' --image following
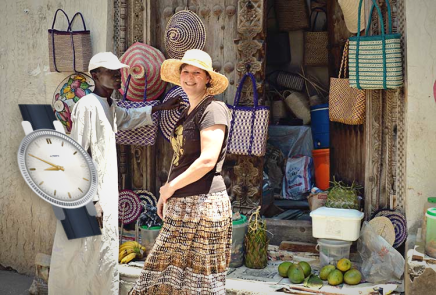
8,50
